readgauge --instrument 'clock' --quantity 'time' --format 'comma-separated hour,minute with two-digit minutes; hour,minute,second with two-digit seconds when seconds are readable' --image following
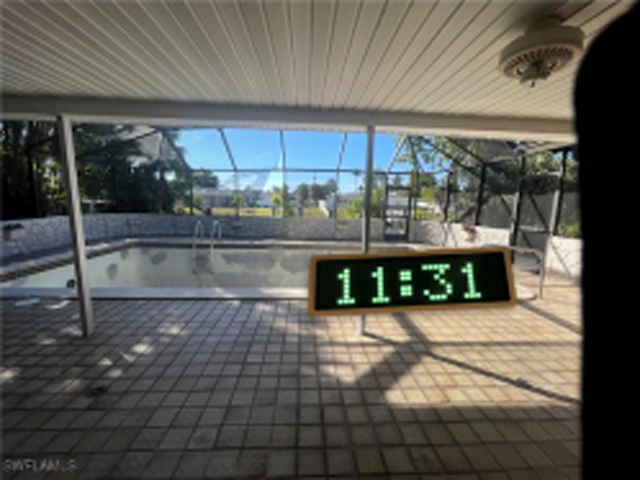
11,31
